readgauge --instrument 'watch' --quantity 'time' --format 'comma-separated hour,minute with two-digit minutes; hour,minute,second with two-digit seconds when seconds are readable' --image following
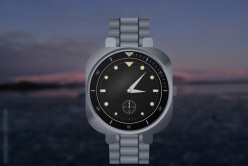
3,07
